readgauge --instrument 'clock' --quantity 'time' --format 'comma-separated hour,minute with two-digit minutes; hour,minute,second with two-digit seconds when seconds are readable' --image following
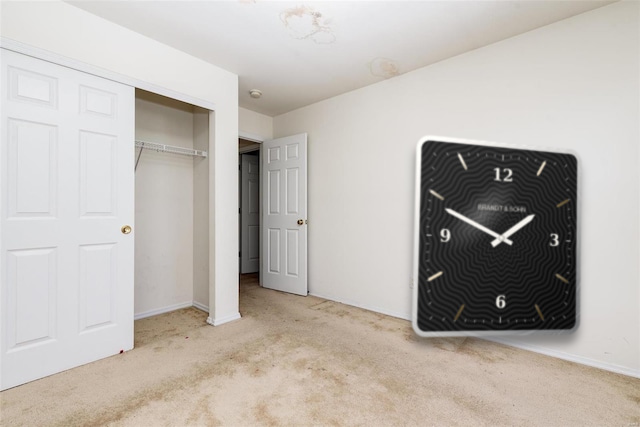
1,49
